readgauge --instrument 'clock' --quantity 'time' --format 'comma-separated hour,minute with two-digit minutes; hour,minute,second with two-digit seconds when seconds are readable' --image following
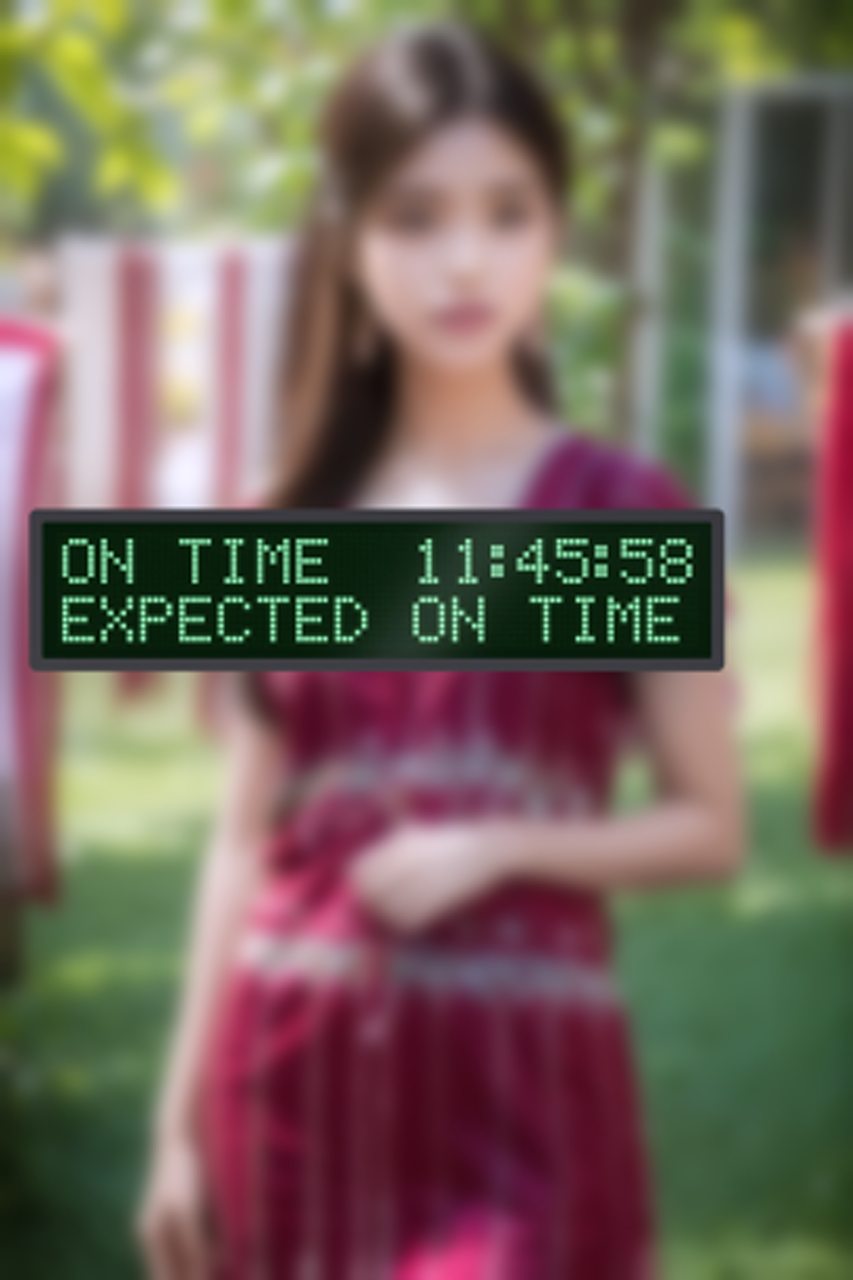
11,45,58
